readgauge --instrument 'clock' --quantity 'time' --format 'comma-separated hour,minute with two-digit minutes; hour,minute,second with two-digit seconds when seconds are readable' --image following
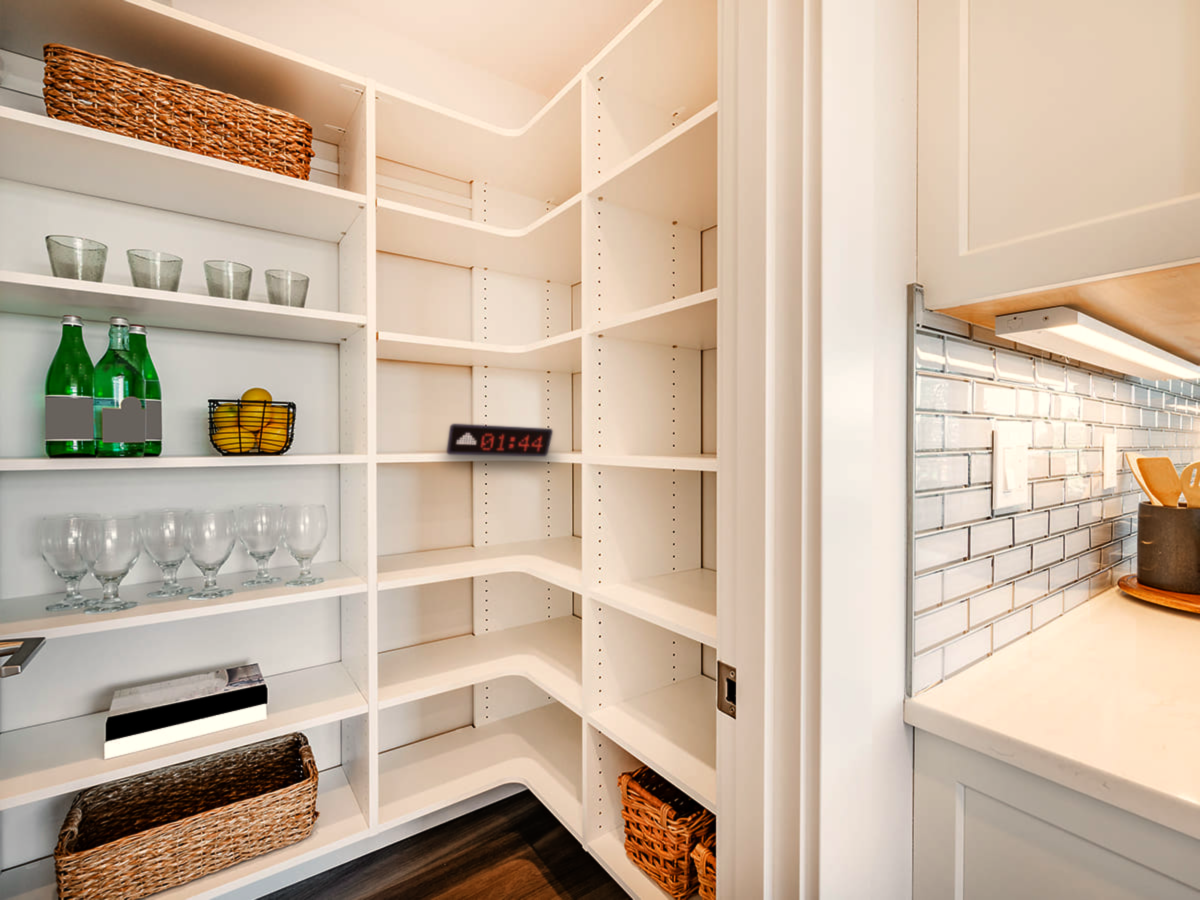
1,44
